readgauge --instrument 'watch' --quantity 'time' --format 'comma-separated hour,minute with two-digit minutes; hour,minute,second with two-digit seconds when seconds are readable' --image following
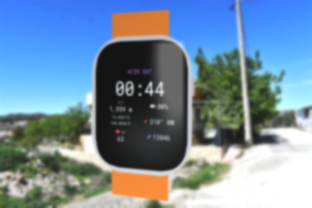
0,44
